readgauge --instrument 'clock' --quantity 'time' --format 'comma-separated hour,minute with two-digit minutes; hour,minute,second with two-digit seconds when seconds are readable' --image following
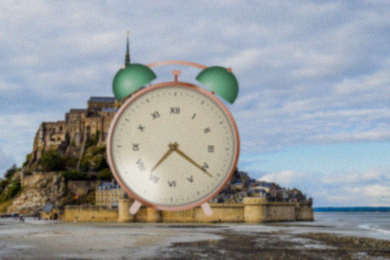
7,21
